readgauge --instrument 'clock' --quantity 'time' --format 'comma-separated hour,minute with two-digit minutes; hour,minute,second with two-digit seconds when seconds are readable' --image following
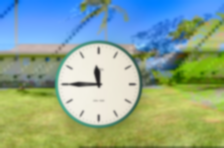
11,45
